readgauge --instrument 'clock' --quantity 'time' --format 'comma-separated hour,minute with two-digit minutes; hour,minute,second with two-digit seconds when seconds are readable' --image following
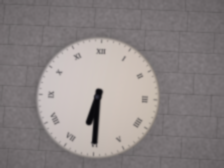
6,30
